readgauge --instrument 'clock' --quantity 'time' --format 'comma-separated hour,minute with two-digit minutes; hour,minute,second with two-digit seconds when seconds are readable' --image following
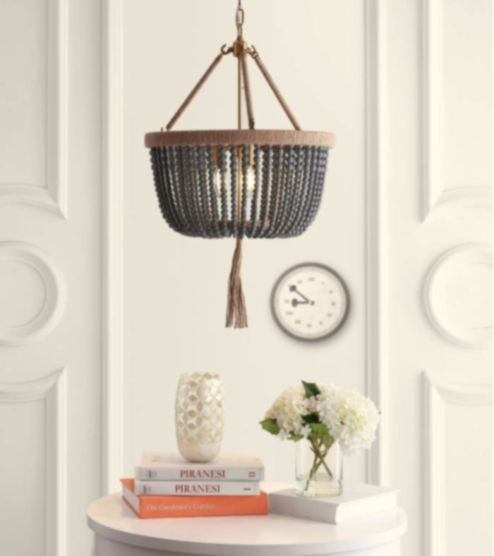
8,51
